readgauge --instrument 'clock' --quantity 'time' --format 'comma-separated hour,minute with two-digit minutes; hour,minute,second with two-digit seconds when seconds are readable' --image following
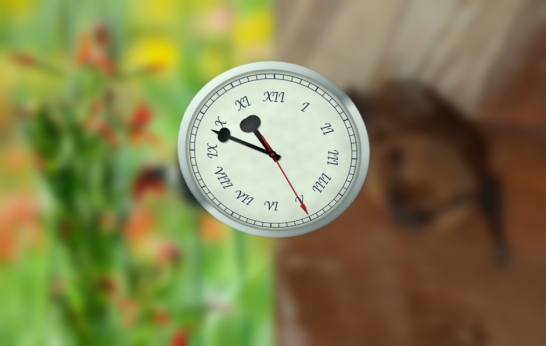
10,48,25
